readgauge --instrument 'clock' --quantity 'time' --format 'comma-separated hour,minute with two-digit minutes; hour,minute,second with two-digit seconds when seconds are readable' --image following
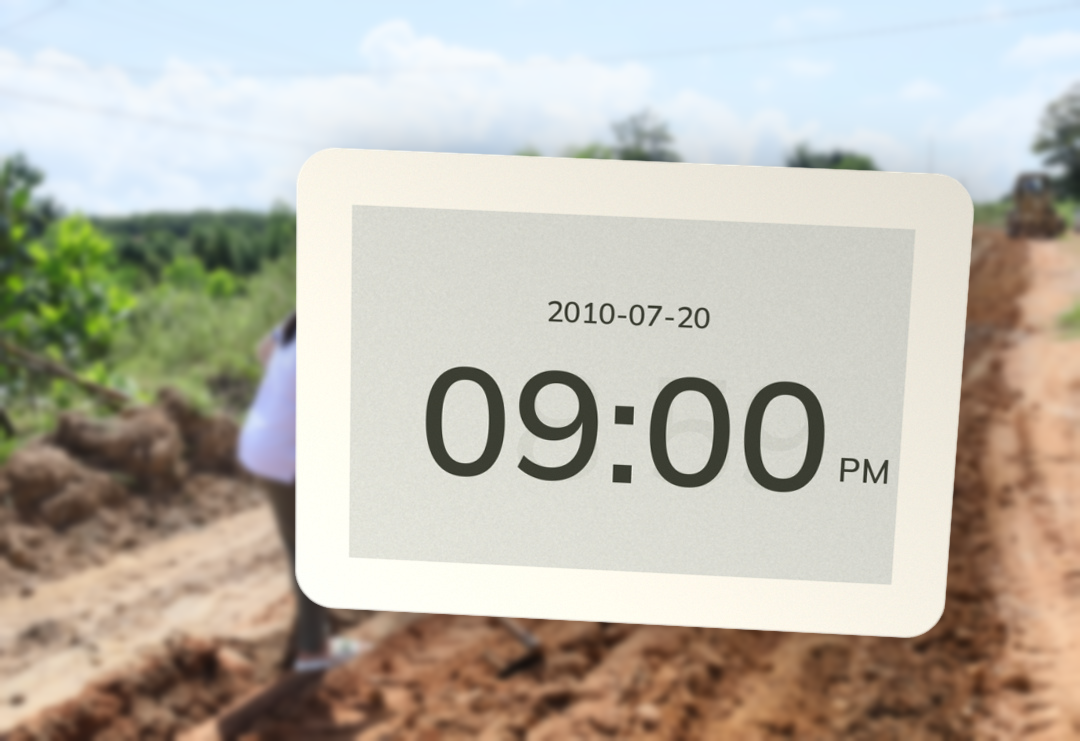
9,00
